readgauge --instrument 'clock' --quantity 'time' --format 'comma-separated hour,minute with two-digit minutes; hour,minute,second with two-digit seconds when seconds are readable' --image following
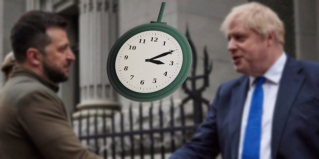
3,10
